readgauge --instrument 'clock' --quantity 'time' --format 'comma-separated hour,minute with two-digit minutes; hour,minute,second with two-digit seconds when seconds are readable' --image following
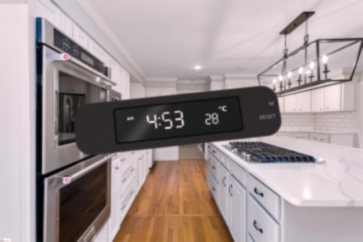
4,53
